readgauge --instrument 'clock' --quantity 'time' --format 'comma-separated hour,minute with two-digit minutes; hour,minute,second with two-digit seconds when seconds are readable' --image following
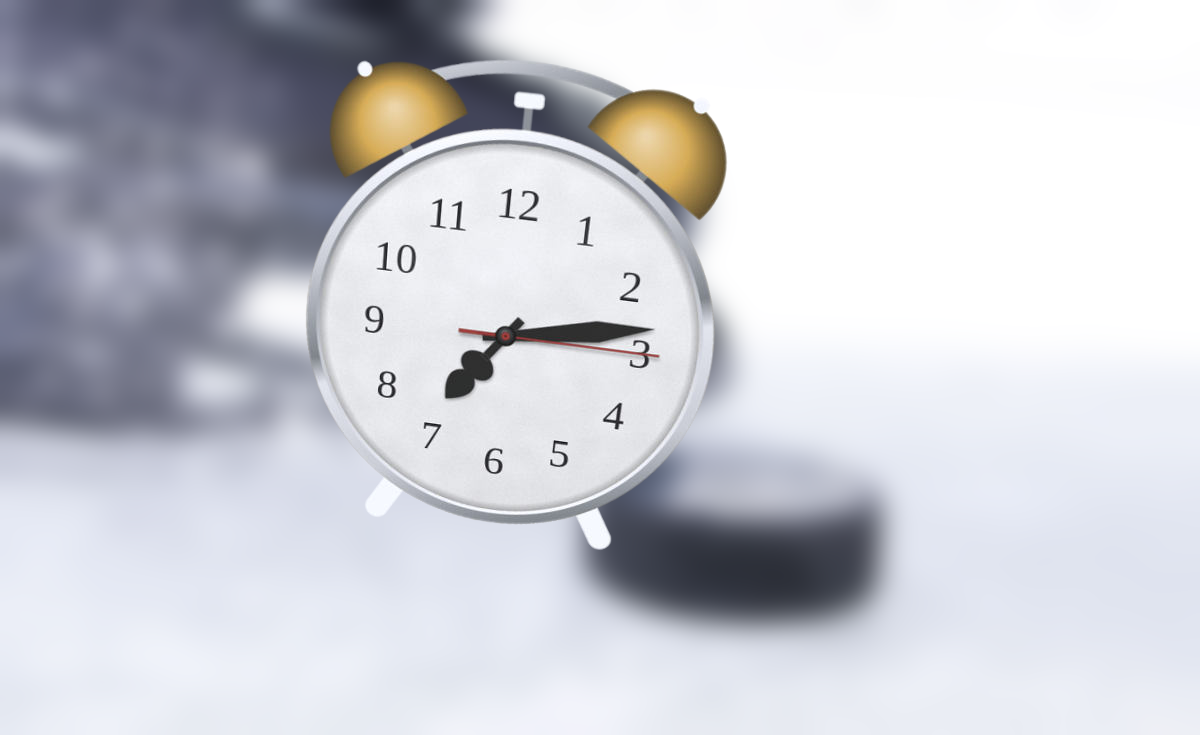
7,13,15
